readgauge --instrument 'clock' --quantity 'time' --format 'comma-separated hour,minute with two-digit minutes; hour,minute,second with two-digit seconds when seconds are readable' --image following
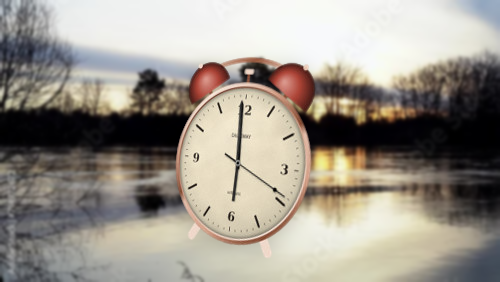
5,59,19
